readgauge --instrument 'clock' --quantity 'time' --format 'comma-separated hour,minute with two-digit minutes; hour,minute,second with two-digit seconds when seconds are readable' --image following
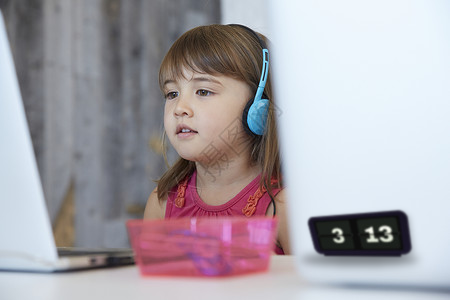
3,13
